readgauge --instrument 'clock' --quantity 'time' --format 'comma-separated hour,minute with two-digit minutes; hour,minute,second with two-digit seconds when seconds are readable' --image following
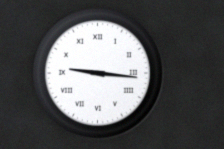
9,16
